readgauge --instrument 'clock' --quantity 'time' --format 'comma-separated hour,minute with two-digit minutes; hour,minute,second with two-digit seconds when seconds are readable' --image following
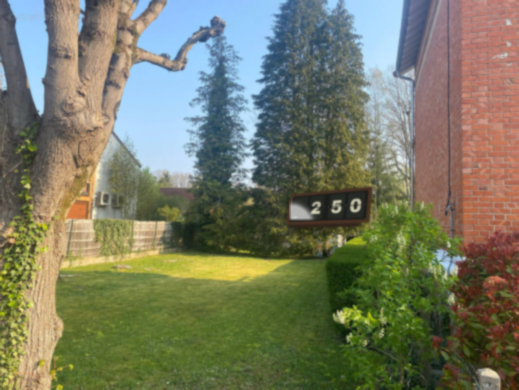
2,50
